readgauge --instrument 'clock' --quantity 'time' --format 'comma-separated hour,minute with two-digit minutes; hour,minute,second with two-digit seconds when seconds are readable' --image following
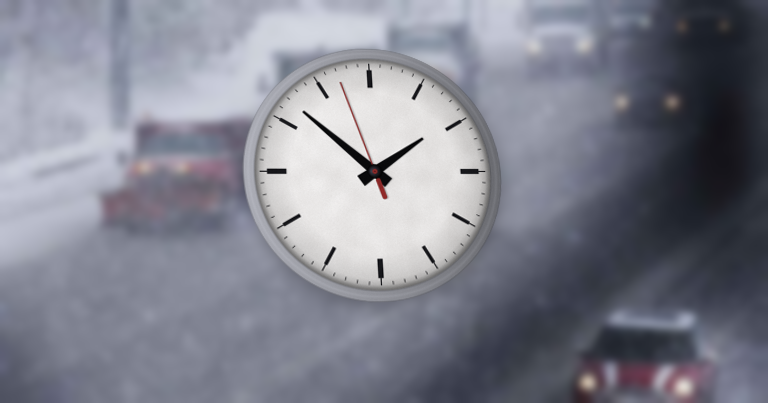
1,51,57
